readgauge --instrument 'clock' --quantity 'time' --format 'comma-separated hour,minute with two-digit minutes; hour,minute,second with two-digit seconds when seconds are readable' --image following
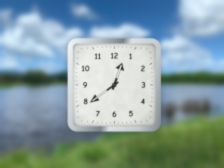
12,39
